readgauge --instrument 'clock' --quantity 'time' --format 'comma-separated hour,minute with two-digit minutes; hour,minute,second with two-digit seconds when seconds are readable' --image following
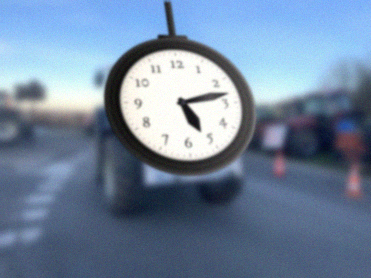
5,13
